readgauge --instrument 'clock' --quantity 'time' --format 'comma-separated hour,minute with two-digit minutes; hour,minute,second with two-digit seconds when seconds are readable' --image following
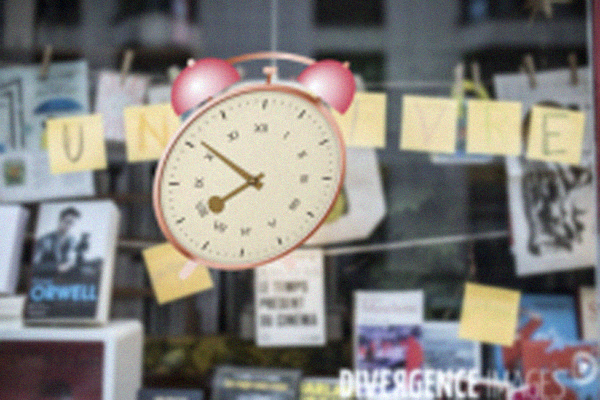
7,51
